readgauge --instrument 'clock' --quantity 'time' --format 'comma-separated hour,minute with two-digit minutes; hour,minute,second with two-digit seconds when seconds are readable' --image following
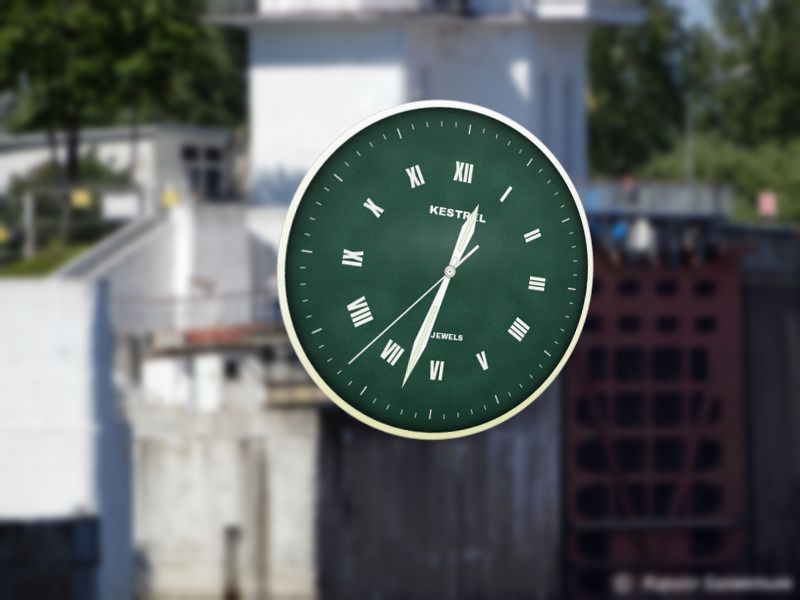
12,32,37
